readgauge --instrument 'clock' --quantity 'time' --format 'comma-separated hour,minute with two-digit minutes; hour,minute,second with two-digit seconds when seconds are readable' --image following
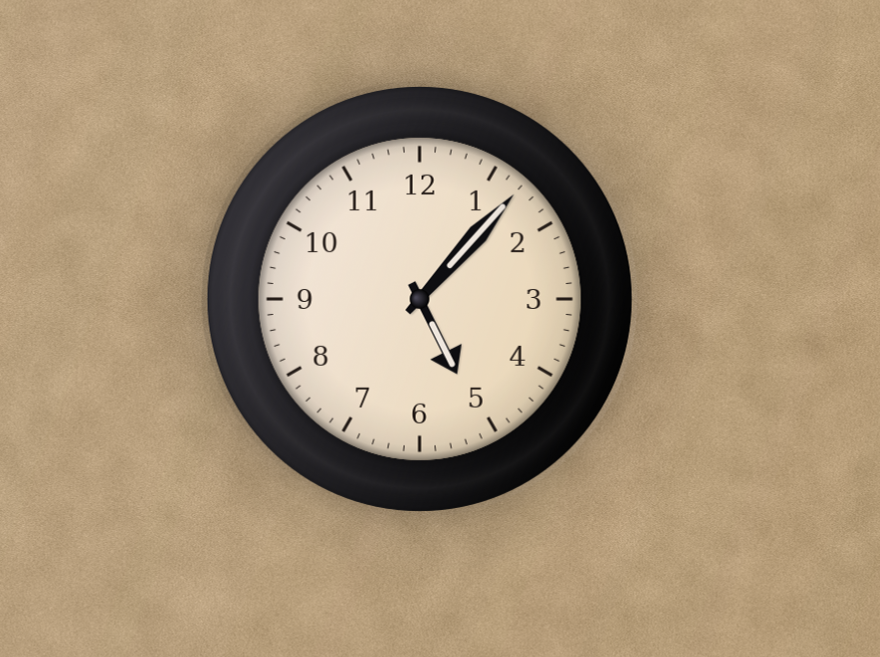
5,07
